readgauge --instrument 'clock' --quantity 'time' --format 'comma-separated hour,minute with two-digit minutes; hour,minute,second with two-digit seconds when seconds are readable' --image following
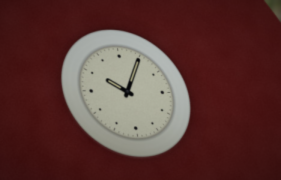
10,05
